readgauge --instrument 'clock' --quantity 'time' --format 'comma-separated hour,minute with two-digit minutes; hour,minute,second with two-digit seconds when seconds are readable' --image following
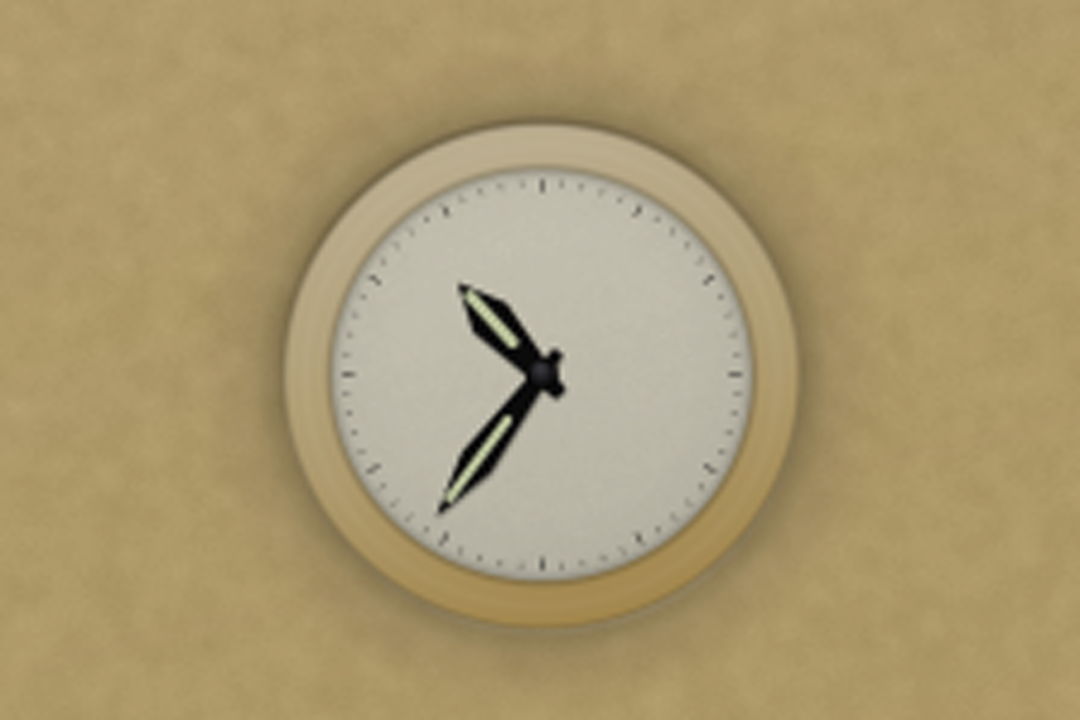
10,36
